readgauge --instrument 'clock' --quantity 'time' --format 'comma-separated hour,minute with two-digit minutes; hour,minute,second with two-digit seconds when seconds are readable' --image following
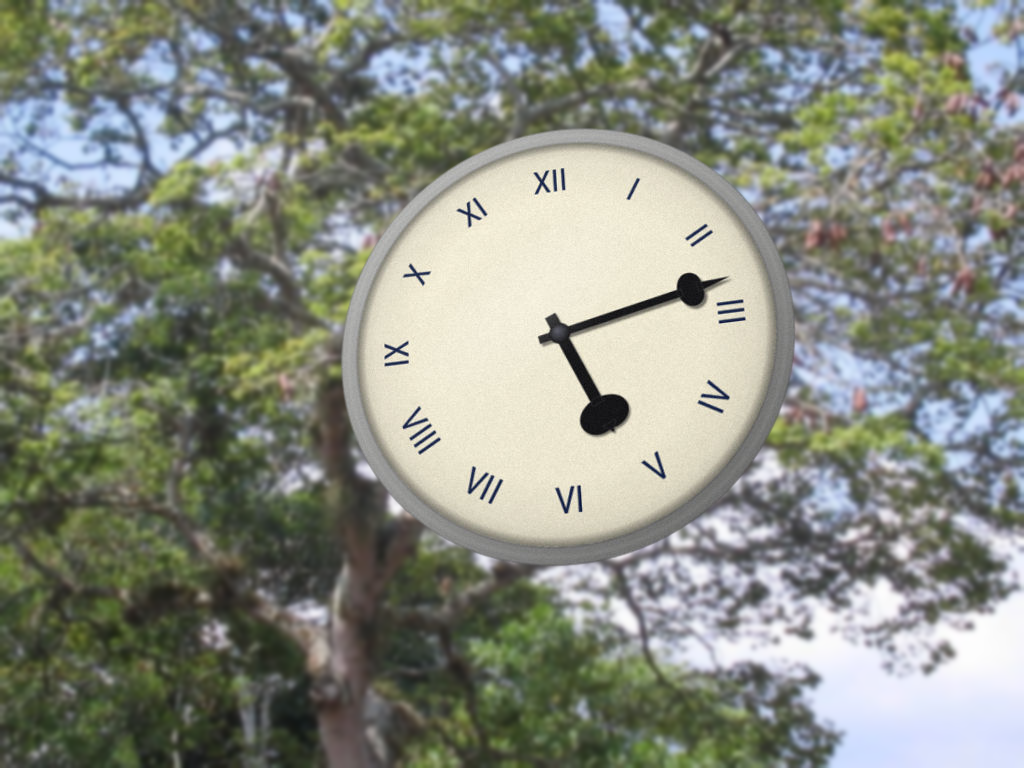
5,13
